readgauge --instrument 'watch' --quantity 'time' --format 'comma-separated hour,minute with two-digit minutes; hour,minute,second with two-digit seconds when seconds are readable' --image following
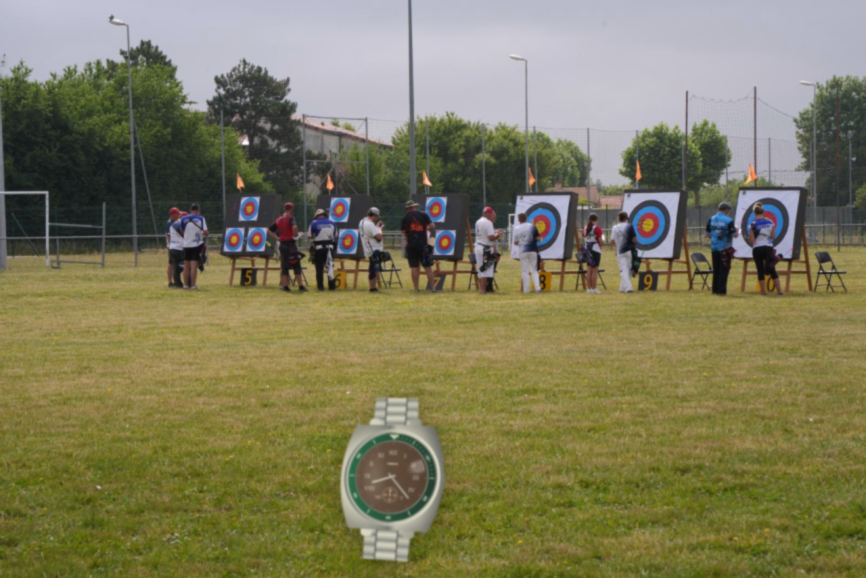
8,23
